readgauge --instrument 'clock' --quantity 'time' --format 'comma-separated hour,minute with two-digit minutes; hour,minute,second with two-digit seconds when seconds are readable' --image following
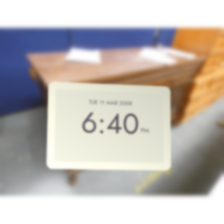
6,40
